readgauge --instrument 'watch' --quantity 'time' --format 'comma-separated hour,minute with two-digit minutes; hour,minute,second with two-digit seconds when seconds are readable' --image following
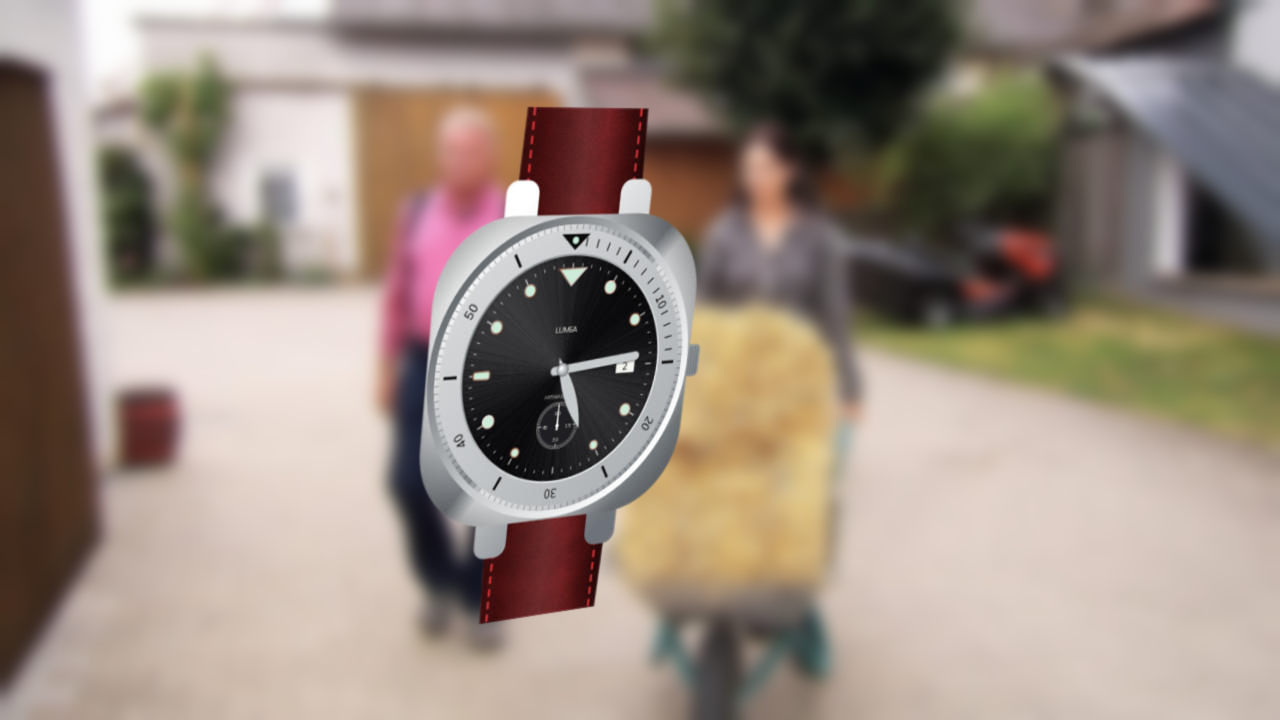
5,14
